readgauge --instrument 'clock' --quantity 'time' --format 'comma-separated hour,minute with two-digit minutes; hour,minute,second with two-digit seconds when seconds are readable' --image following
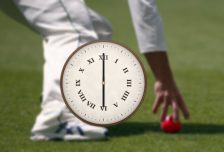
6,00
